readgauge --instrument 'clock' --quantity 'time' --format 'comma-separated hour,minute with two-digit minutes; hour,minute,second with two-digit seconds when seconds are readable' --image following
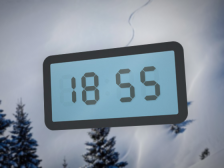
18,55
